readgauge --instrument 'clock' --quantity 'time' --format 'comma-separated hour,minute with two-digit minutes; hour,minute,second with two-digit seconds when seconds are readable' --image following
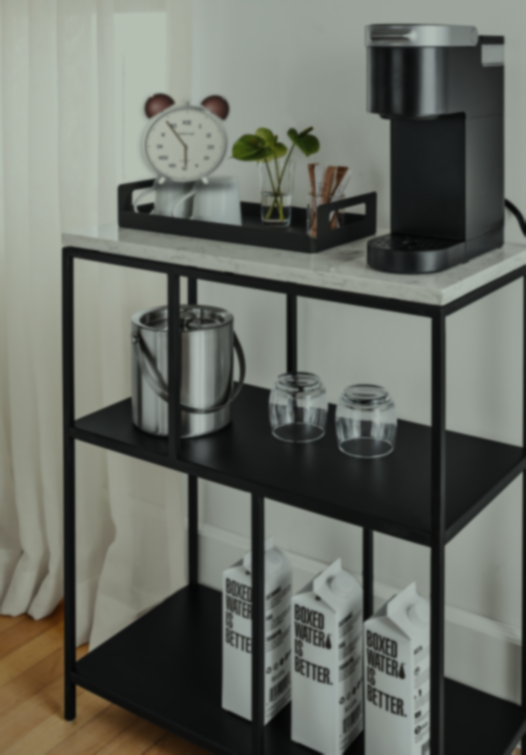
5,54
